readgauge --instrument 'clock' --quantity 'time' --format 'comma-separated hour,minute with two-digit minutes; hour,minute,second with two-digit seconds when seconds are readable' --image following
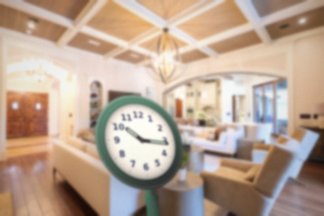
10,16
